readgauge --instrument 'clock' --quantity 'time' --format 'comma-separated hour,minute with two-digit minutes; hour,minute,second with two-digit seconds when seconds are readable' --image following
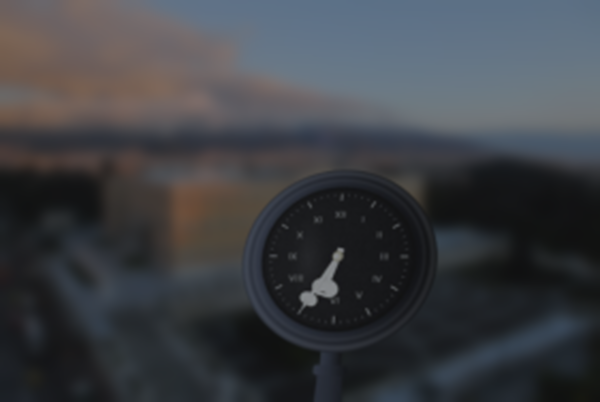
6,35
